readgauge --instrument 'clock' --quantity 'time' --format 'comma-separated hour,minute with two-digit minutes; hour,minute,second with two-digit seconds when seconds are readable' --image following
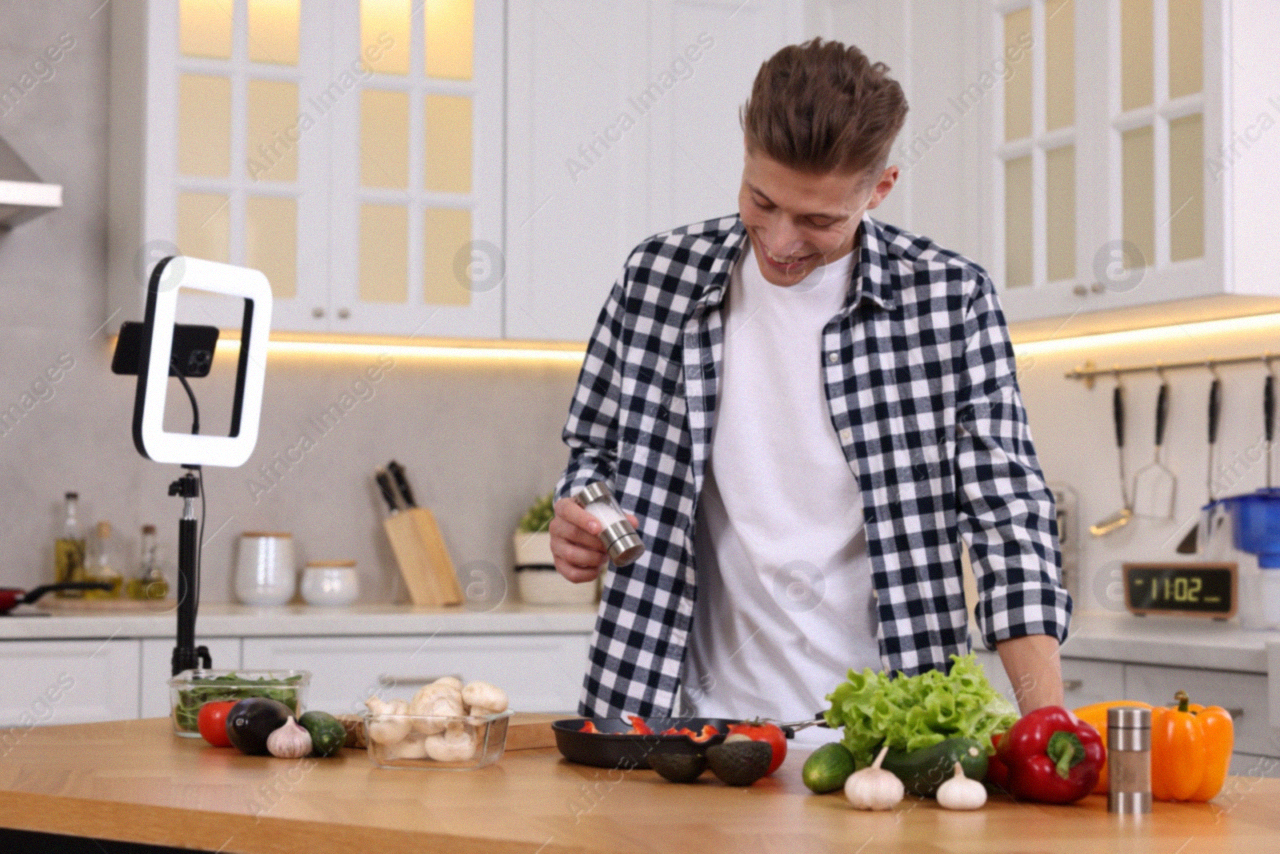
11,02
